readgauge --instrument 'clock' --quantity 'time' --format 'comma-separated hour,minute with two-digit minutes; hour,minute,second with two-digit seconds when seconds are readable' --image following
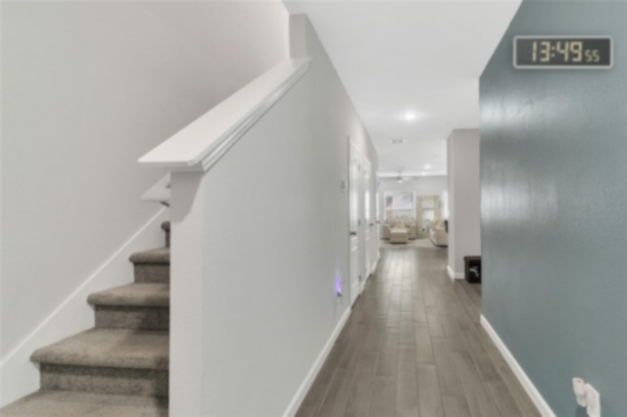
13,49
